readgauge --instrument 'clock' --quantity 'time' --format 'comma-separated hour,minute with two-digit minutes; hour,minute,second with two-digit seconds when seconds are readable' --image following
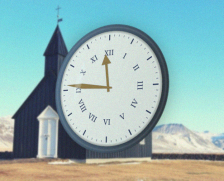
11,46
